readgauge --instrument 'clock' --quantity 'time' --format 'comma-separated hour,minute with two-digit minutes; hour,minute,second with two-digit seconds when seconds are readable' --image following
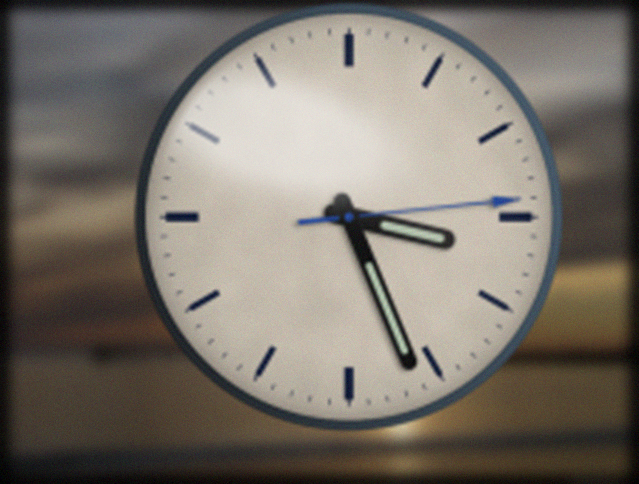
3,26,14
